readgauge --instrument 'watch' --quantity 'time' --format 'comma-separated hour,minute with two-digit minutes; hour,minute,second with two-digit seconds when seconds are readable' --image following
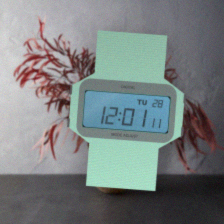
12,01,11
